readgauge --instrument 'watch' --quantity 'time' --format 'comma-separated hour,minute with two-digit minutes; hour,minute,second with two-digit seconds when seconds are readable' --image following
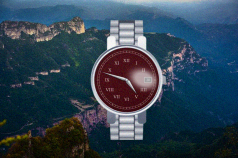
4,48
